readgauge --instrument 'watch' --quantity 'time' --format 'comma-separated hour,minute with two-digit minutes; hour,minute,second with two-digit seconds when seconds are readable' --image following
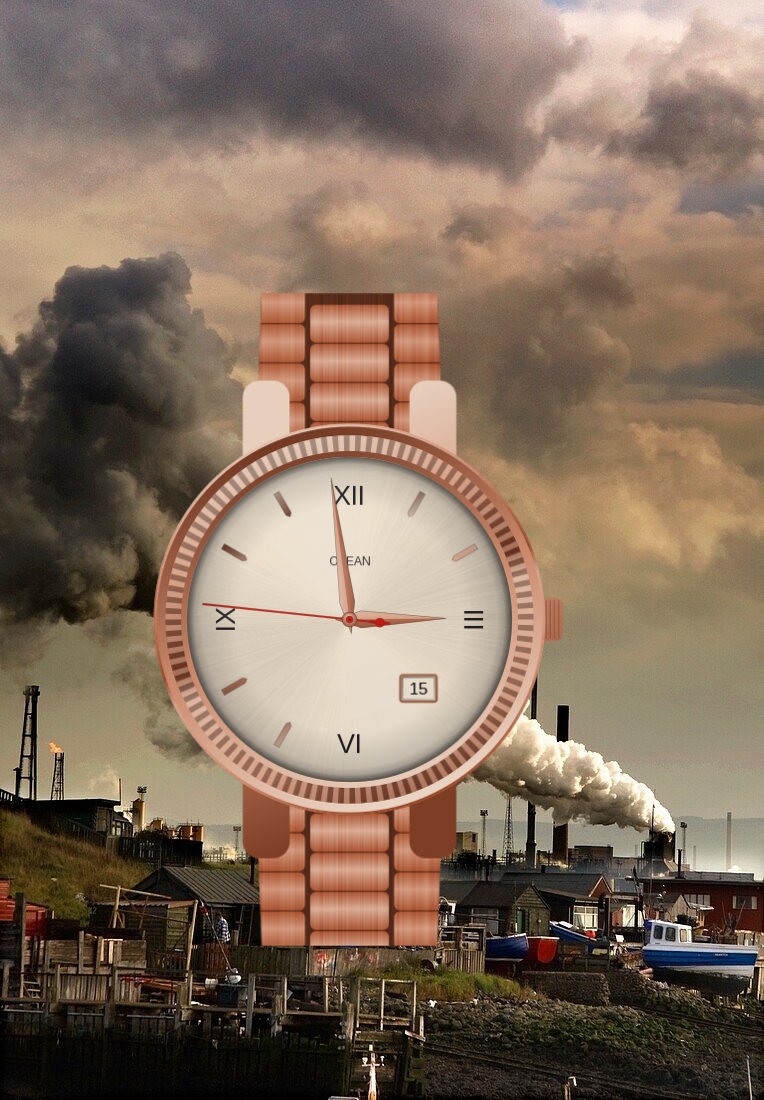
2,58,46
